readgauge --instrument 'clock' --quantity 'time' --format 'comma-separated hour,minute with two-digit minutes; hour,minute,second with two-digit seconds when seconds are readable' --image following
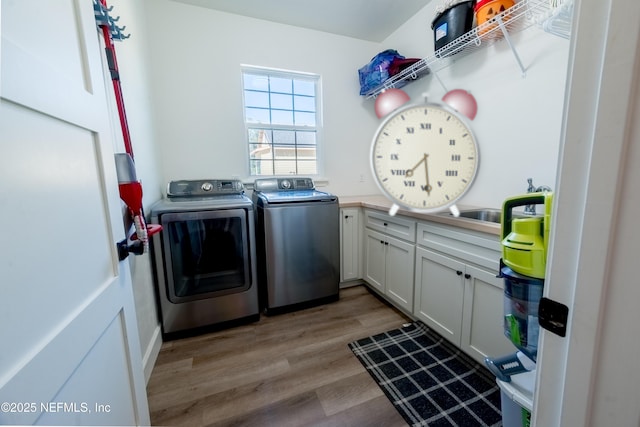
7,29
